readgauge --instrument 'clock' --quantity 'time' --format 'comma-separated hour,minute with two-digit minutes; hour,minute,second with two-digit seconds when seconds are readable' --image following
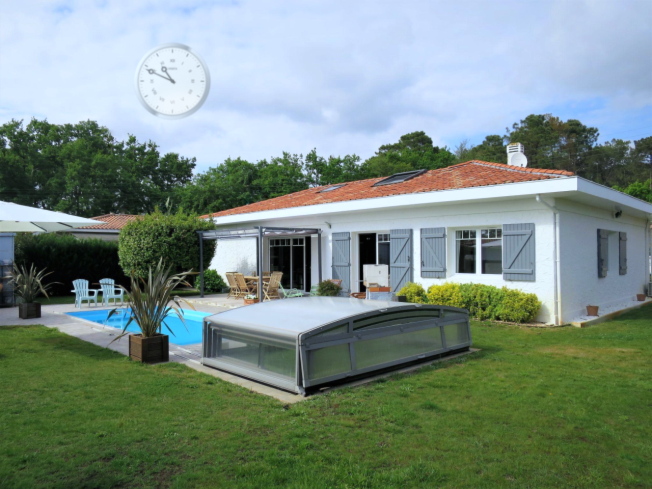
10,49
